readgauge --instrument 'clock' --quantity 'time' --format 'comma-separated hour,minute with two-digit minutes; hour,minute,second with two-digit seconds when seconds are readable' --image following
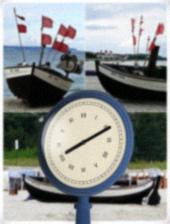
8,11
